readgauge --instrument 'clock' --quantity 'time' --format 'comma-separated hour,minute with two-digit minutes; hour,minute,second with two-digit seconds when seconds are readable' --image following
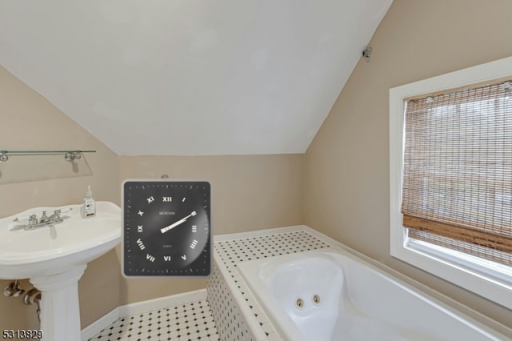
2,10
